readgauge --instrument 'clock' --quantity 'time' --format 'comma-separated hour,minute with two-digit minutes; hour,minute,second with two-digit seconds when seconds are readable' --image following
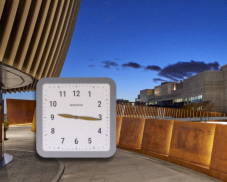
9,16
